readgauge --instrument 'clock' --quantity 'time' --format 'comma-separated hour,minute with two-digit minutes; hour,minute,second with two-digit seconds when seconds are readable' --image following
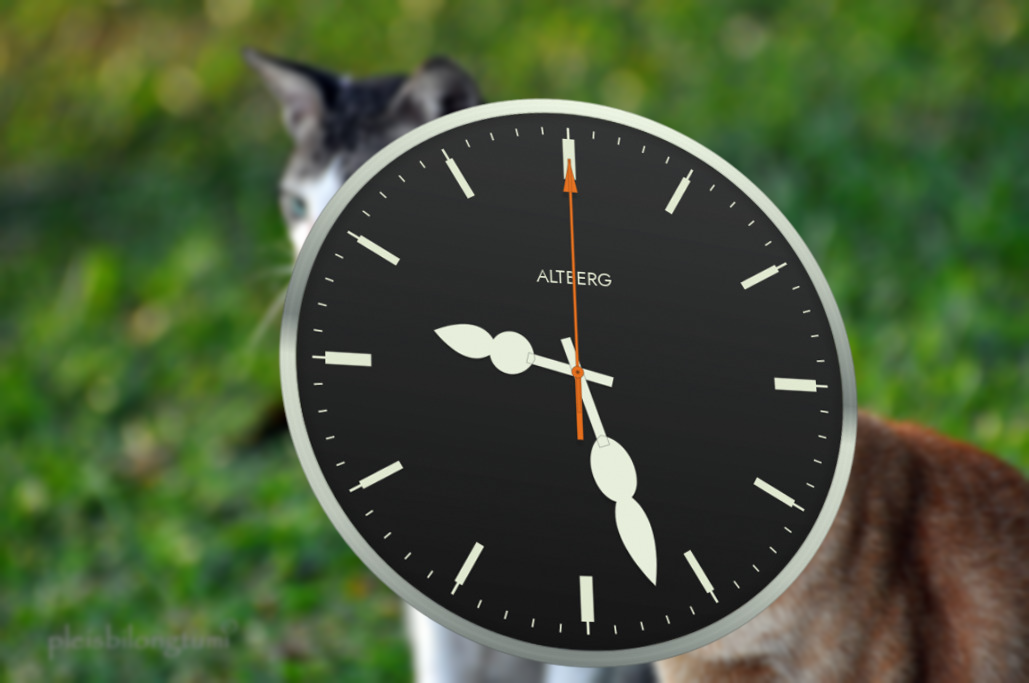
9,27,00
